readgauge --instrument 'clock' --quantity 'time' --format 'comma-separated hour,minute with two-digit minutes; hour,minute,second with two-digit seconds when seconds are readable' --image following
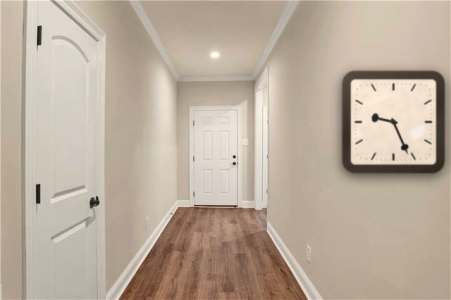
9,26
